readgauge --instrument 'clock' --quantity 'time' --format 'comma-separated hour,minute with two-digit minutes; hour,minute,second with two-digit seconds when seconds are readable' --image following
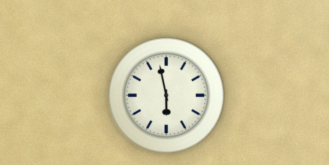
5,58
